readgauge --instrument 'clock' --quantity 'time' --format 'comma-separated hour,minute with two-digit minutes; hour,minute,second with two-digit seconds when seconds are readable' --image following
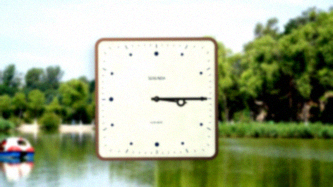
3,15
